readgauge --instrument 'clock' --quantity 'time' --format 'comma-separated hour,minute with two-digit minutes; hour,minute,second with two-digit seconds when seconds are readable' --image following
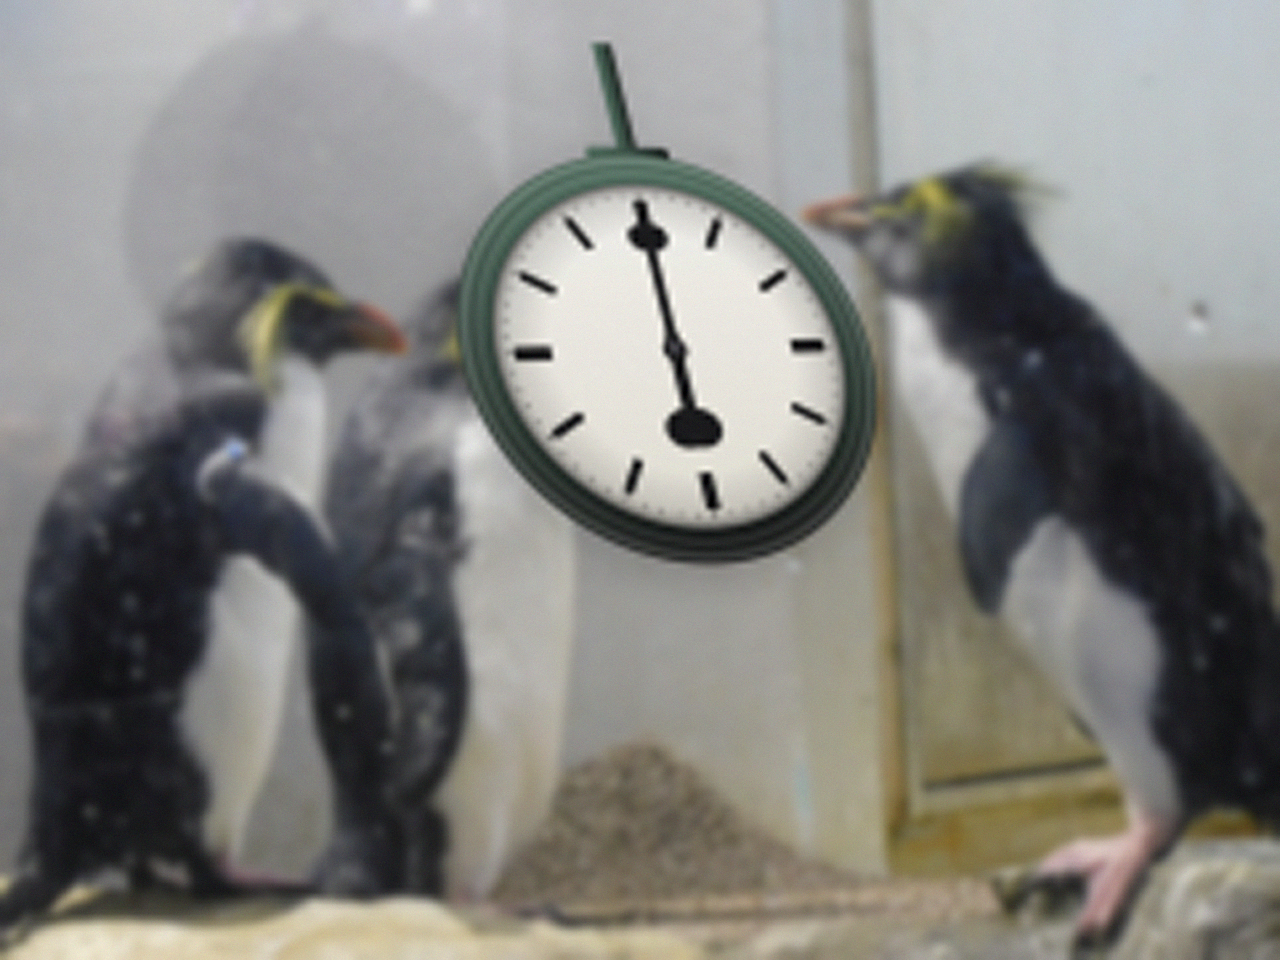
6,00
